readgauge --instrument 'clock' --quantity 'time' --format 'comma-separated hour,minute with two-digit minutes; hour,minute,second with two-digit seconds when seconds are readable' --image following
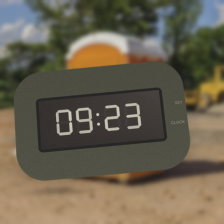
9,23
